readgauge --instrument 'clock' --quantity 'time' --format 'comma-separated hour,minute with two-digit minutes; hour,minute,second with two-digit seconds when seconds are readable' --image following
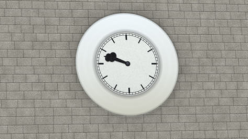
9,48
